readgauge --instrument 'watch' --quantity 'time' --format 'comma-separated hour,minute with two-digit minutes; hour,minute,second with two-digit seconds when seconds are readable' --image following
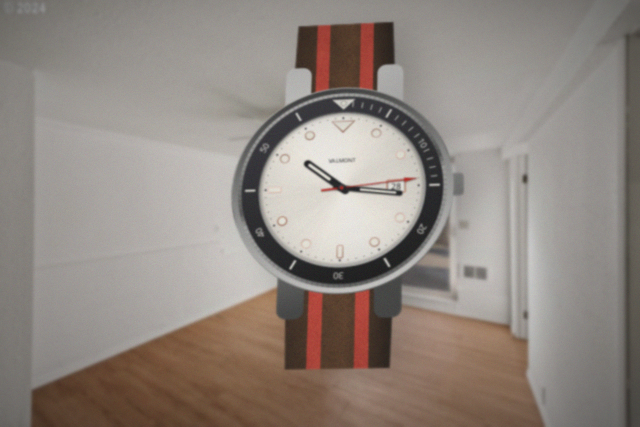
10,16,14
